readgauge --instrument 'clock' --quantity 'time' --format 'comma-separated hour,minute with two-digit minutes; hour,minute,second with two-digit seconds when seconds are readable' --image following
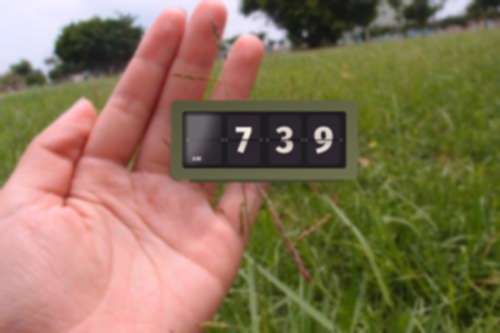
7,39
